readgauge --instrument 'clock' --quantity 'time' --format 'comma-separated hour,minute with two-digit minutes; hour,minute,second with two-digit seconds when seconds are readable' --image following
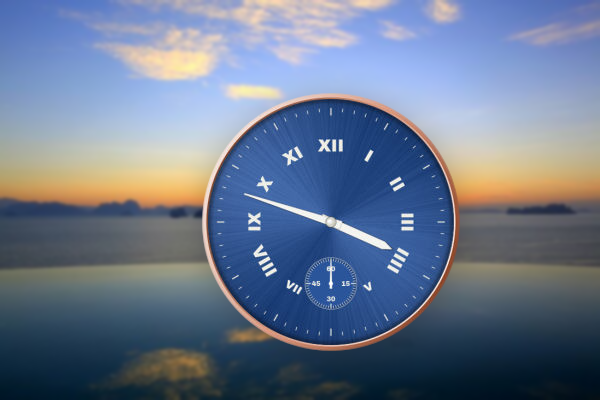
3,48
